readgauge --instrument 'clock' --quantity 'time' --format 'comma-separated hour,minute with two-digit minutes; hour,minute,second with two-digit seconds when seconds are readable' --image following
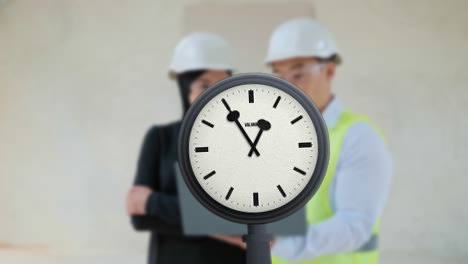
12,55
